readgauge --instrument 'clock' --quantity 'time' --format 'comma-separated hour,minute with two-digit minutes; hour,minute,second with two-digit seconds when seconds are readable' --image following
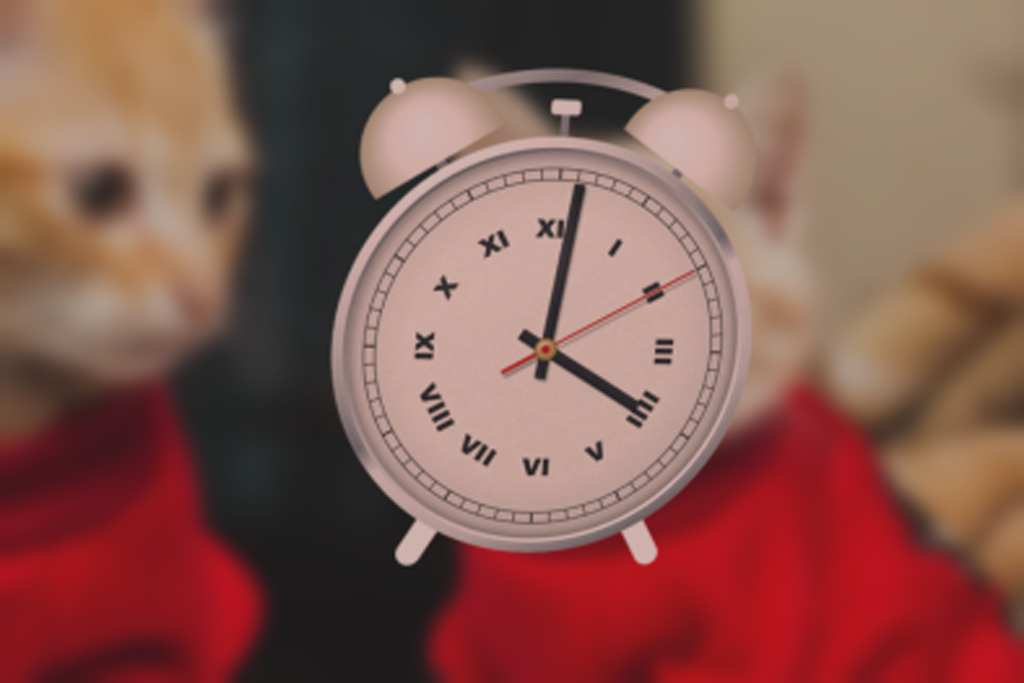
4,01,10
